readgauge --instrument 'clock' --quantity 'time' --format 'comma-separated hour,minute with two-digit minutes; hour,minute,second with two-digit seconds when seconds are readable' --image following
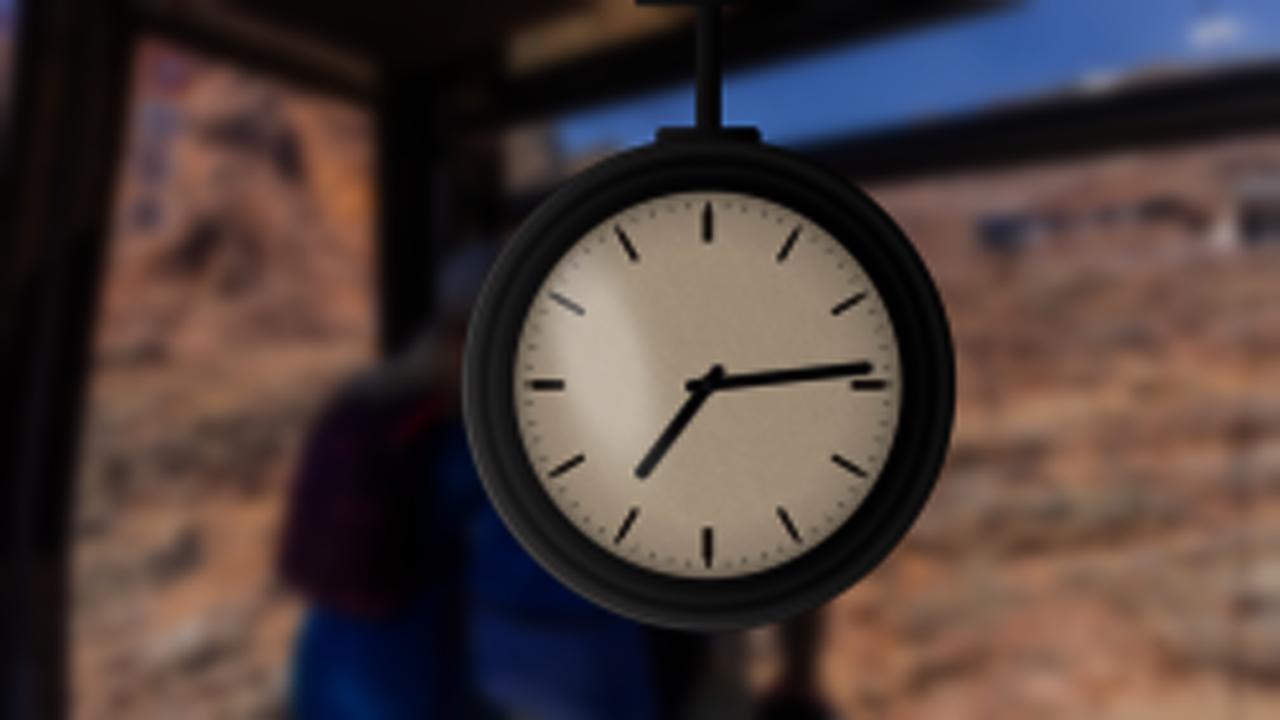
7,14
